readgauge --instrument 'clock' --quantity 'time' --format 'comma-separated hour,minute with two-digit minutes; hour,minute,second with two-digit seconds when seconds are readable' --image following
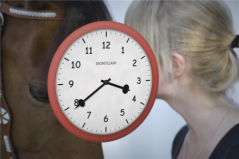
3,39
